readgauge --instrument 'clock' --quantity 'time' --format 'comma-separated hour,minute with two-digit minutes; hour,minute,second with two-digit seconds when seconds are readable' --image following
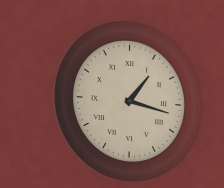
1,17
